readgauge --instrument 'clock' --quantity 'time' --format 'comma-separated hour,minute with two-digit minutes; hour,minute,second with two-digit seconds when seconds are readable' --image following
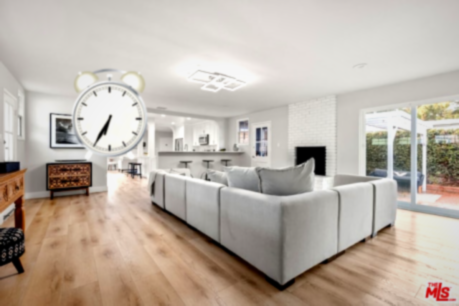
6,35
